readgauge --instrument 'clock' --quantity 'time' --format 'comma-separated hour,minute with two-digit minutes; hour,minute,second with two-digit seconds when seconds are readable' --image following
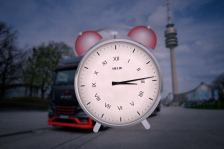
3,14
